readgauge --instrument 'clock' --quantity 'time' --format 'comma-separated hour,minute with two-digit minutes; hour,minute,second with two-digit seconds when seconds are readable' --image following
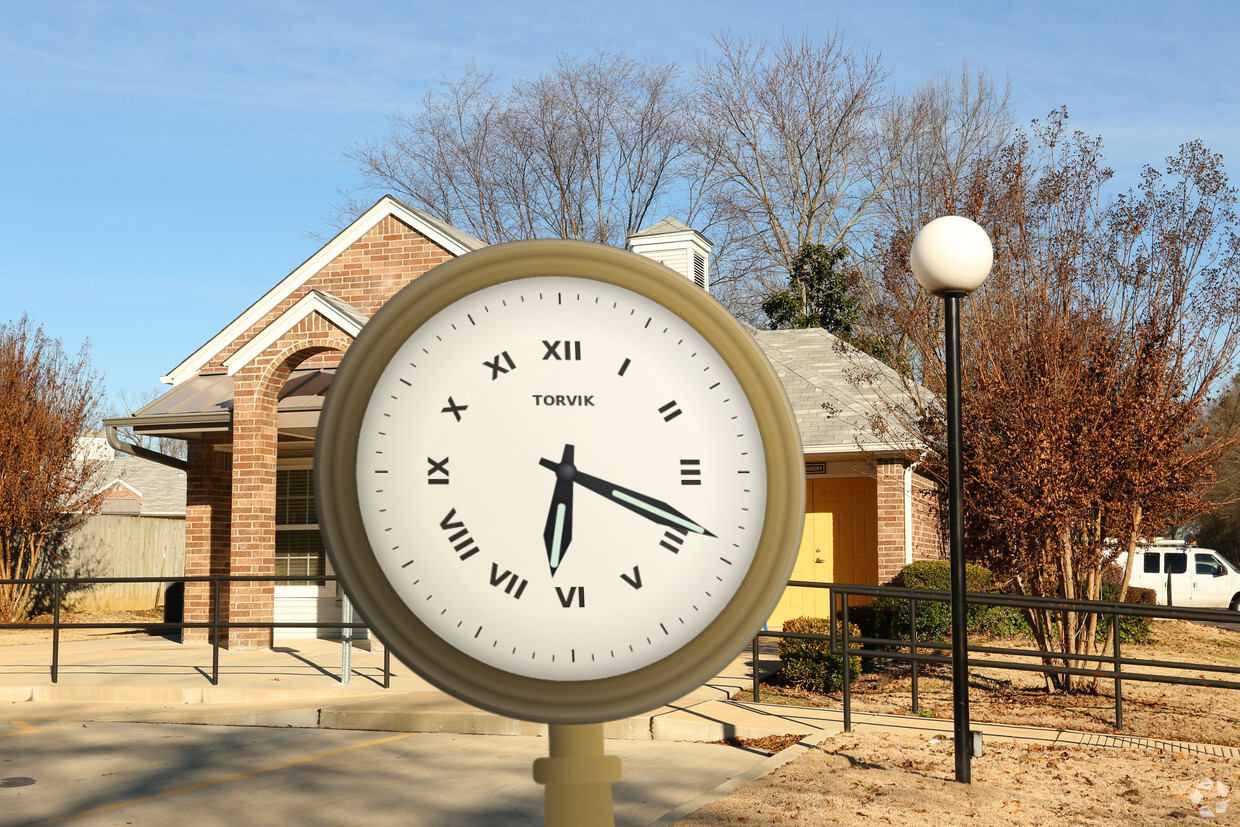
6,19
